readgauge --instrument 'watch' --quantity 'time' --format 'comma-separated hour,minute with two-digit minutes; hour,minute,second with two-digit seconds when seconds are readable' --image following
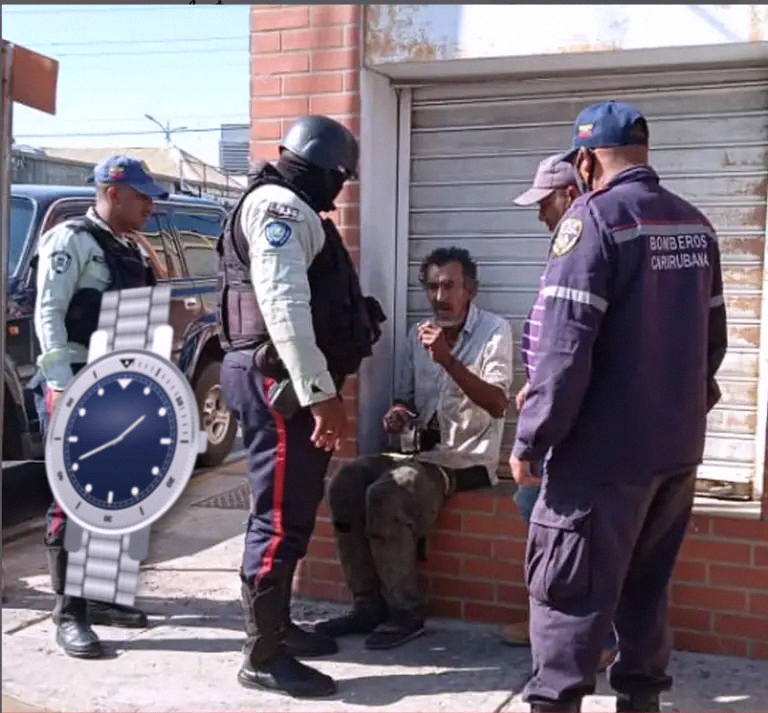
1,41
